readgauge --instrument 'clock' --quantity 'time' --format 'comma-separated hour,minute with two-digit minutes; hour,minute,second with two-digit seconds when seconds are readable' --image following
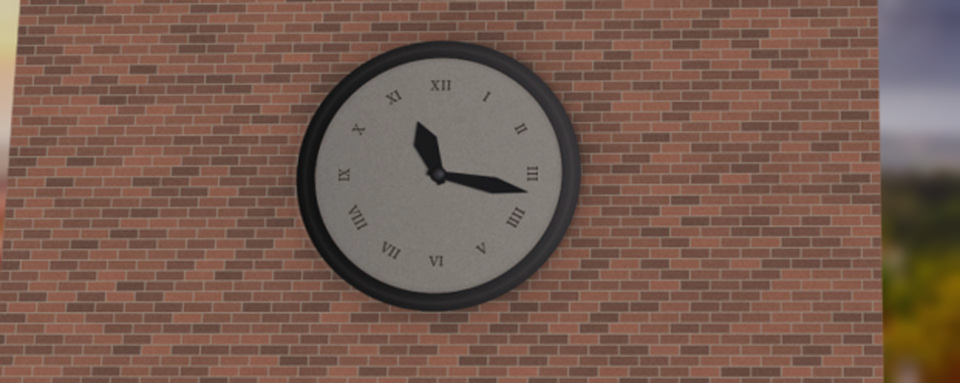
11,17
